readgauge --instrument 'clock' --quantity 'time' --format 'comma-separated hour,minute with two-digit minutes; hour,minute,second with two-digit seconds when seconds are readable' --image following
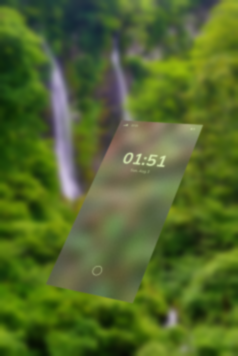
1,51
